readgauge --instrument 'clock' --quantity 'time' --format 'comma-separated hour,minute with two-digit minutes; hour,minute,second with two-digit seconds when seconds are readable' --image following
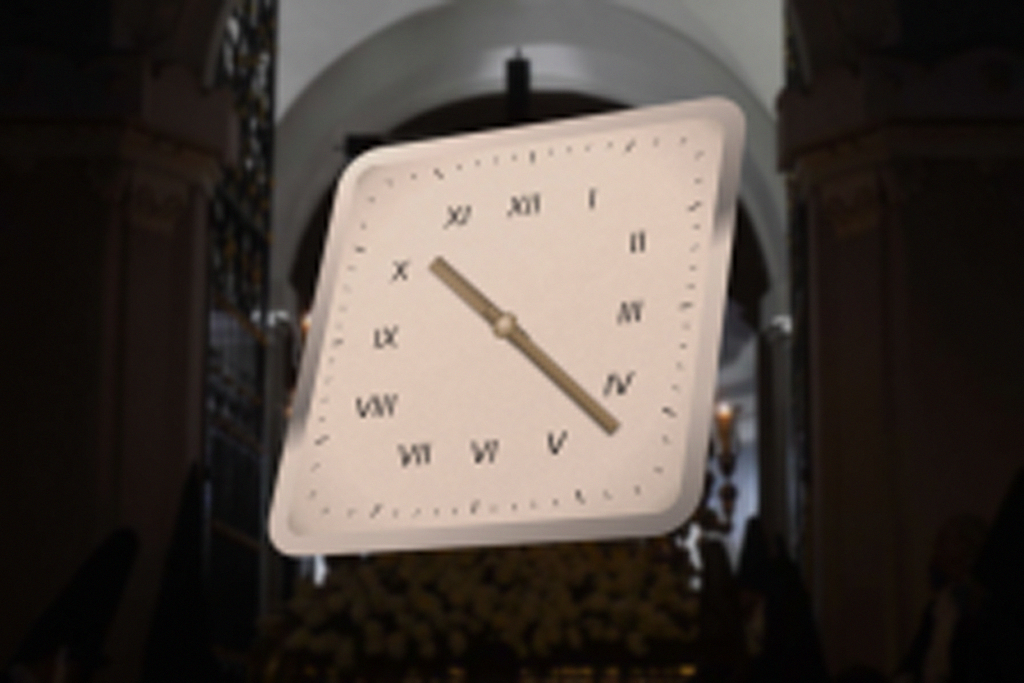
10,22
